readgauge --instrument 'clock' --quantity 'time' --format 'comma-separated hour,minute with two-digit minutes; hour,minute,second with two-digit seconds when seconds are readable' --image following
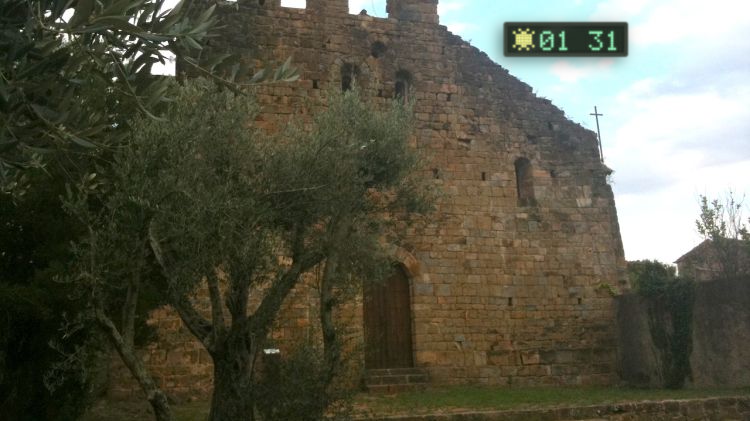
1,31
